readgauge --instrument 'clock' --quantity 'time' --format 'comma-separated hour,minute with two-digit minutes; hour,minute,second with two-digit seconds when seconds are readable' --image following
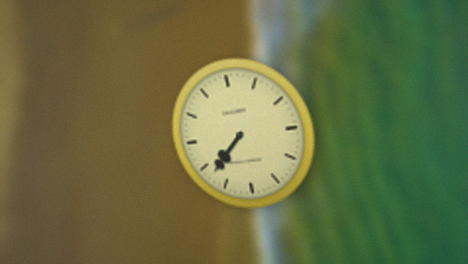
7,38
